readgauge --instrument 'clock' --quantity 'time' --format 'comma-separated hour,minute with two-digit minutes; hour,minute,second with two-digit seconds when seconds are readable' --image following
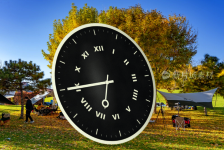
6,45
